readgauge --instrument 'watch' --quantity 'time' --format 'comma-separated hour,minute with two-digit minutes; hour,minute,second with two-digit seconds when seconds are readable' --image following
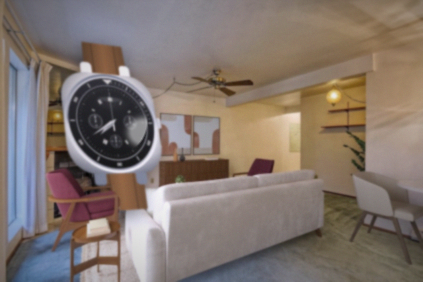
7,40
